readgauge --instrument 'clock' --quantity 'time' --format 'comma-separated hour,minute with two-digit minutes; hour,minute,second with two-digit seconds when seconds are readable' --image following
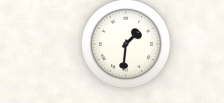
1,31
